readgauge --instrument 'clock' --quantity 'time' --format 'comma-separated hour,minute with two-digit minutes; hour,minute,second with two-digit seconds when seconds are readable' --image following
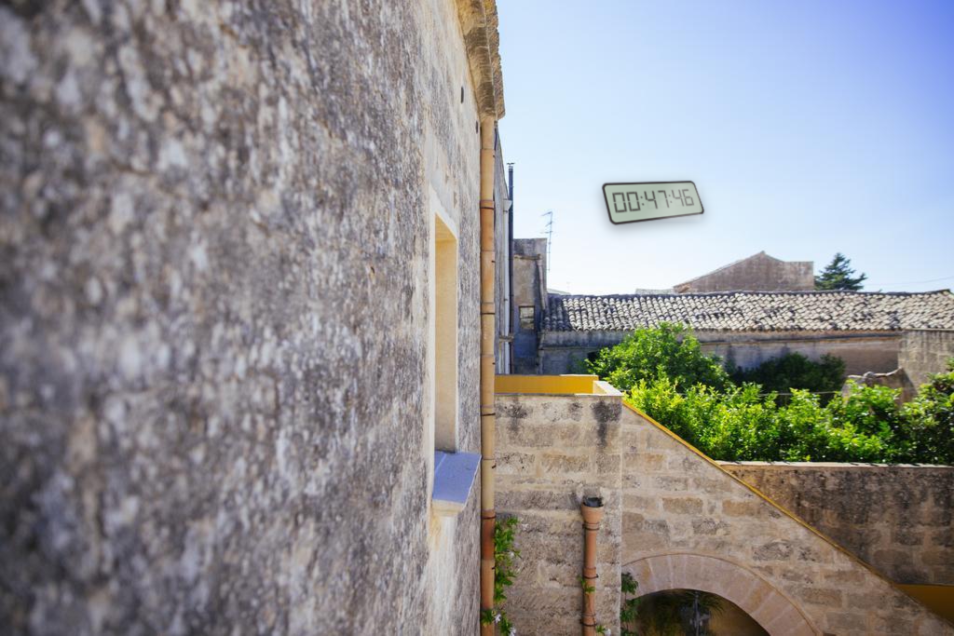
0,47,46
